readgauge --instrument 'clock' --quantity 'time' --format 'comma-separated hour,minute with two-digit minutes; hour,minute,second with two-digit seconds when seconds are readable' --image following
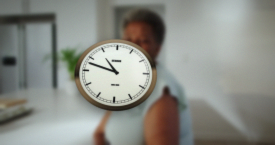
10,48
